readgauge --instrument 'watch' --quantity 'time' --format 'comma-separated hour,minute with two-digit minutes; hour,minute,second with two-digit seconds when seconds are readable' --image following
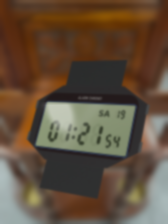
1,21,54
